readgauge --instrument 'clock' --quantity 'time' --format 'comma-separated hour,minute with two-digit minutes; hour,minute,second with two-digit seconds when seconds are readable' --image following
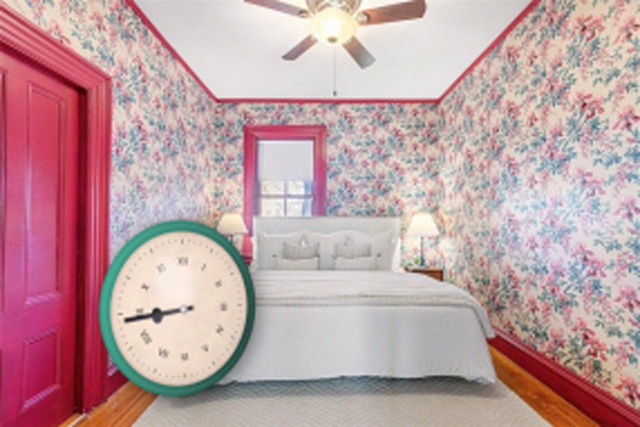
8,44
